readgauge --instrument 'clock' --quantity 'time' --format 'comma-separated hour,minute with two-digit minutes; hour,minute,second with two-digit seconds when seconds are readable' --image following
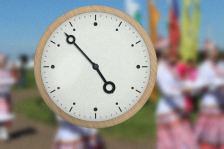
4,53
